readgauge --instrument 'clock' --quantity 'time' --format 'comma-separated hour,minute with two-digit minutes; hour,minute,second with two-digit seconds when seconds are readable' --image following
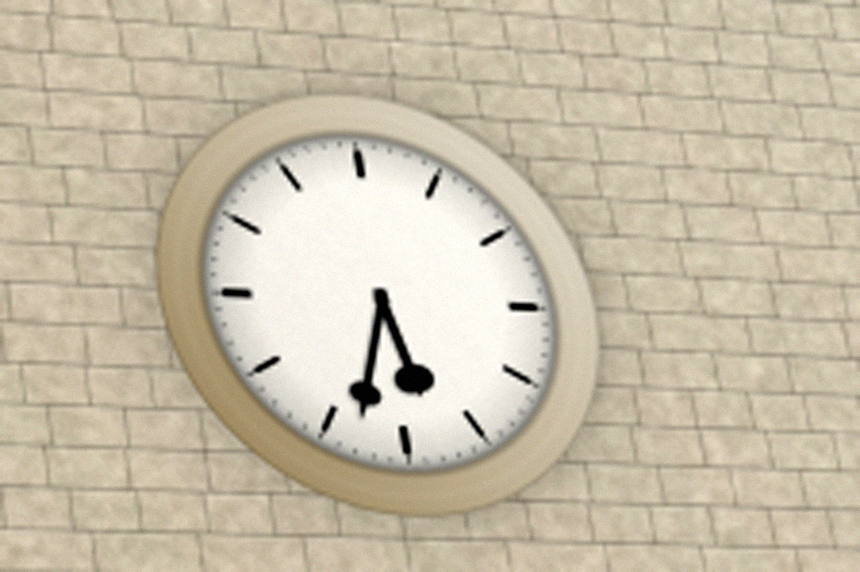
5,33
